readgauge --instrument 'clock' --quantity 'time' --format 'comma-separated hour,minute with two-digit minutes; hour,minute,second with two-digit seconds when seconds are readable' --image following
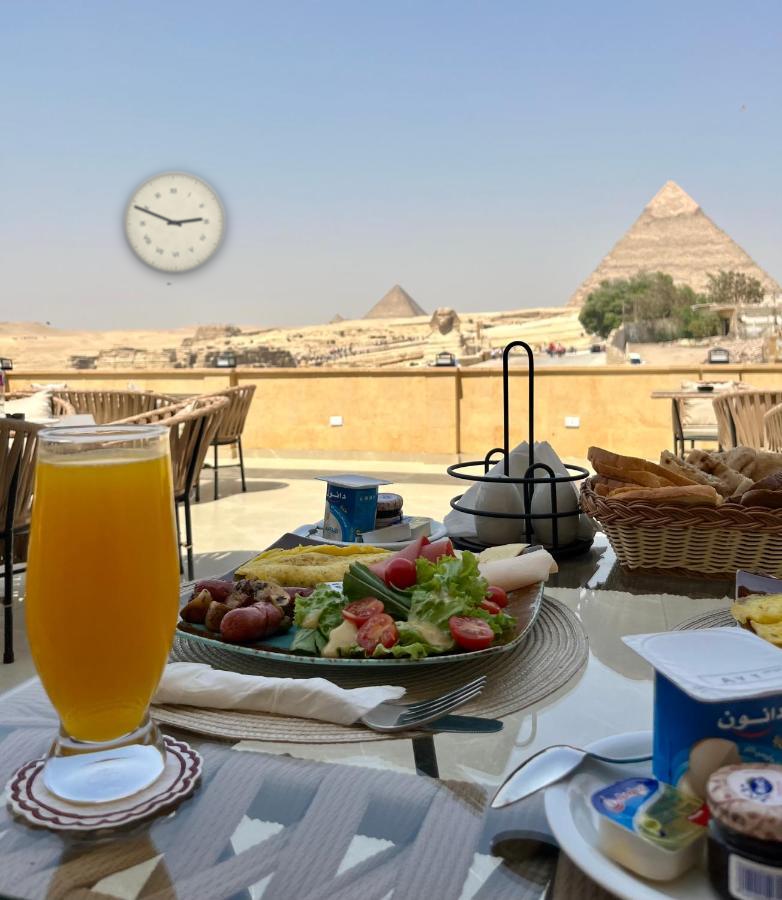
2,49
